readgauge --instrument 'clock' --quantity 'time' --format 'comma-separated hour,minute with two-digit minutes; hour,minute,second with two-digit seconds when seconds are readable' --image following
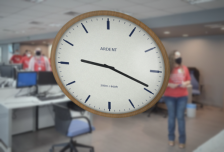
9,19
